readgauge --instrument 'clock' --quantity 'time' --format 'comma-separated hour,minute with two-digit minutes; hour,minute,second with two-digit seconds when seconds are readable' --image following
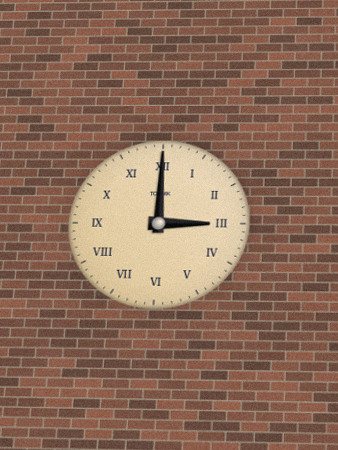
3,00
